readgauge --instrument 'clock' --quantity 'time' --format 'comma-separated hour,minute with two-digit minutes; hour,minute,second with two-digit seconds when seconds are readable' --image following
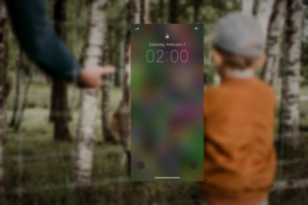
2,00
